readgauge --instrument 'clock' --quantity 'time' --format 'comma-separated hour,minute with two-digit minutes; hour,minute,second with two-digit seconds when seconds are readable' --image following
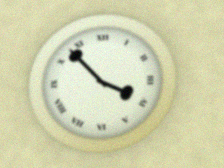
3,53
